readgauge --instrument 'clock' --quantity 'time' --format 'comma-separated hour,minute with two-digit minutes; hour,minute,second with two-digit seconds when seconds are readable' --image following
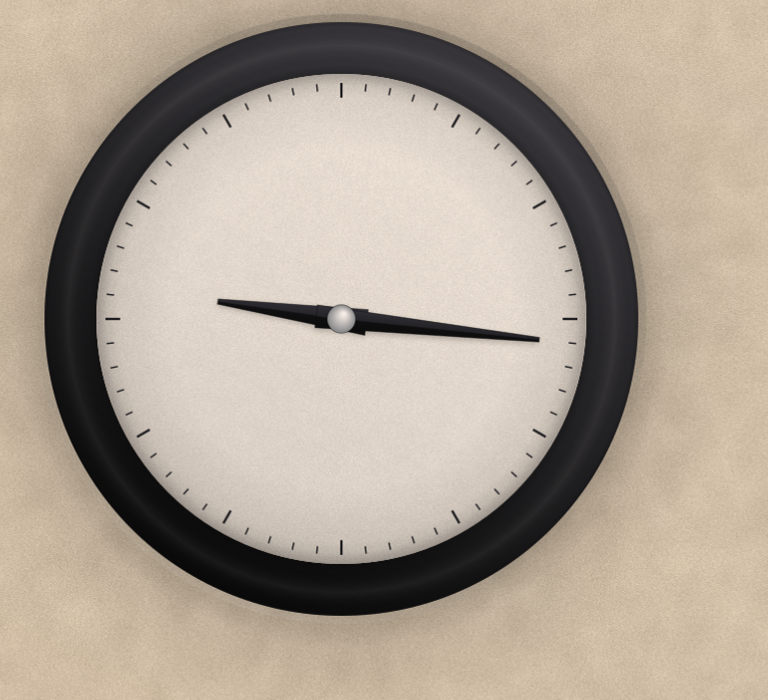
9,16
